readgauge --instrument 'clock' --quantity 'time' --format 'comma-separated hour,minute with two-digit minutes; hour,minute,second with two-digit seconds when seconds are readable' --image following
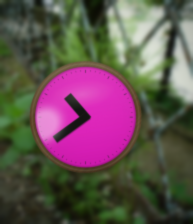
10,39
